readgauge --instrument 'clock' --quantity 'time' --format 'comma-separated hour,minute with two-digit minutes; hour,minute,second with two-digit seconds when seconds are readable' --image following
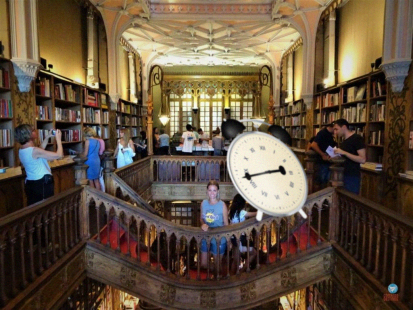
2,43
